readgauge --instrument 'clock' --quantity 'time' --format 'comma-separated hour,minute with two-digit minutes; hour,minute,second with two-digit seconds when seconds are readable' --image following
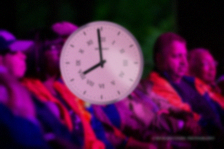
7,59
